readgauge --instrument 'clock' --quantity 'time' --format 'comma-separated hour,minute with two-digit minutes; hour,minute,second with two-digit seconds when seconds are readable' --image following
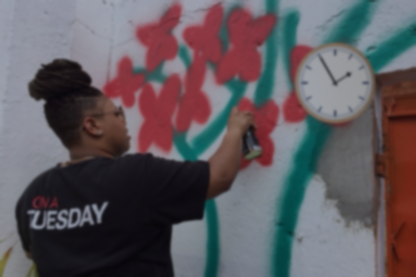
1,55
